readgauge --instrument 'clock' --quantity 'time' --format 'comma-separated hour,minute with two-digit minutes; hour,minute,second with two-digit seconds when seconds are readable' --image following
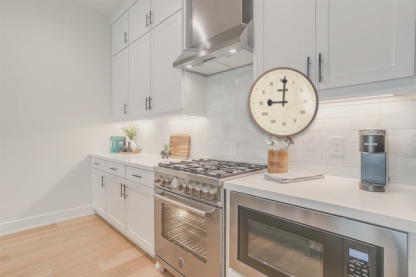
9,01
